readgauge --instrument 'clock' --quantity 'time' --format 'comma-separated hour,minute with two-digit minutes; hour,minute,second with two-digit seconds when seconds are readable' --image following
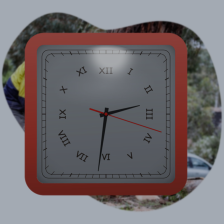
2,31,18
